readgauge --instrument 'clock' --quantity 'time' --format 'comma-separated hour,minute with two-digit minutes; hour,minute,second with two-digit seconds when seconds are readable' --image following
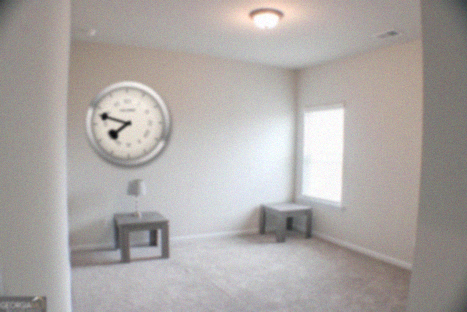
7,48
